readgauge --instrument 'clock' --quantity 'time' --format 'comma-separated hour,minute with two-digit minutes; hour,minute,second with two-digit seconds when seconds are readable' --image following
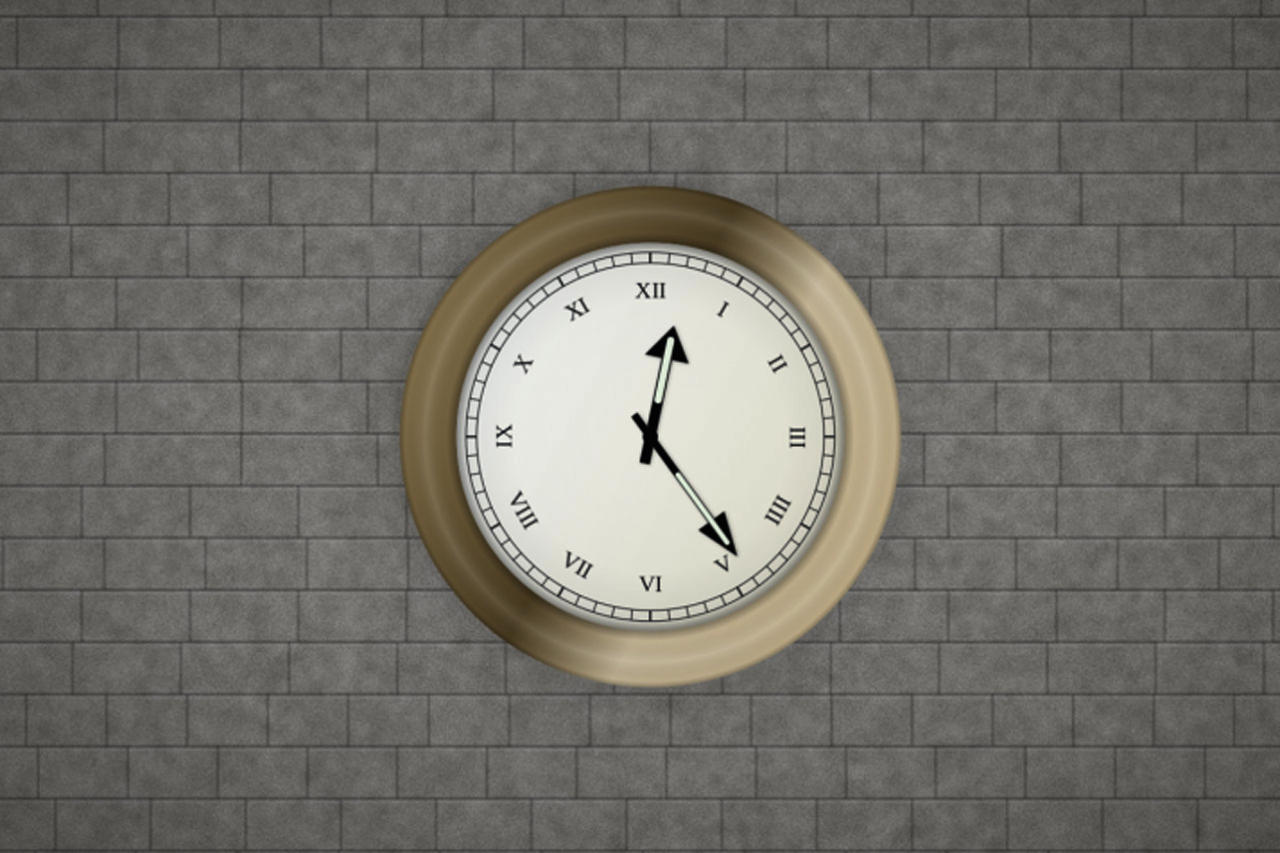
12,24
